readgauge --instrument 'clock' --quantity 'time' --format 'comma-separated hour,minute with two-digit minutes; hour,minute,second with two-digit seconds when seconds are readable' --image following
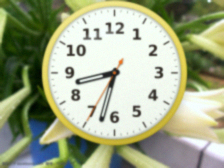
8,32,35
